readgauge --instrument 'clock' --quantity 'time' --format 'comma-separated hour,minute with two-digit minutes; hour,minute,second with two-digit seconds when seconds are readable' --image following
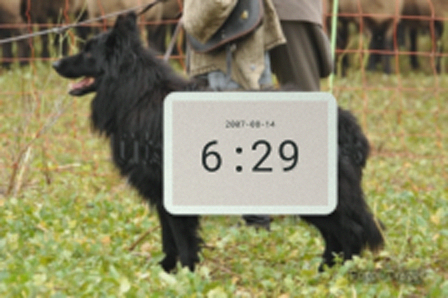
6,29
